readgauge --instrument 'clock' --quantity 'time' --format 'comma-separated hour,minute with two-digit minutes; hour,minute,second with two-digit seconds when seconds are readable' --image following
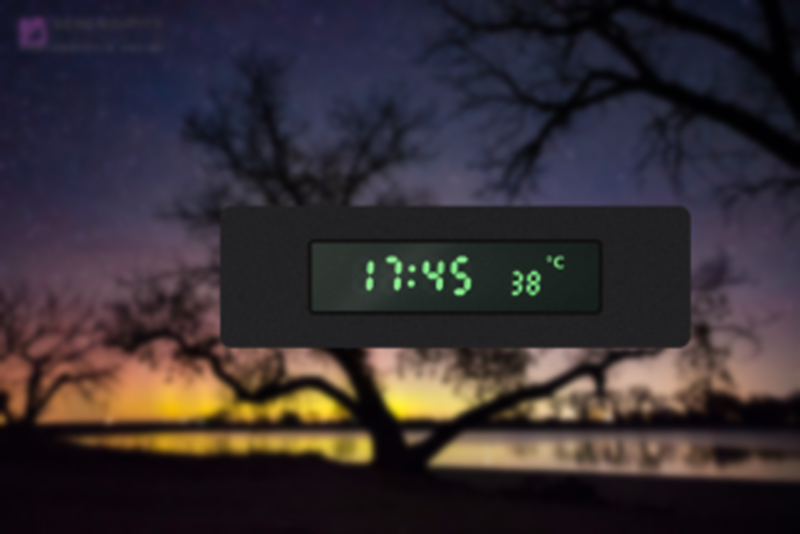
17,45
